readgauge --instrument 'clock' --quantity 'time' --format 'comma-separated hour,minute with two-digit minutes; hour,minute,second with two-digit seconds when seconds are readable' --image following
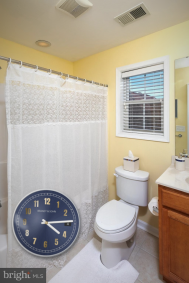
4,14
